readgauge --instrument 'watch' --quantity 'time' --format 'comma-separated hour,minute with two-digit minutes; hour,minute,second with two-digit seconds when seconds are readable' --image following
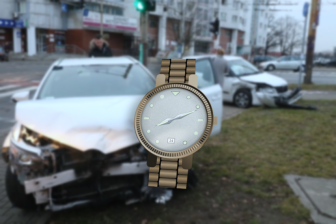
8,11
